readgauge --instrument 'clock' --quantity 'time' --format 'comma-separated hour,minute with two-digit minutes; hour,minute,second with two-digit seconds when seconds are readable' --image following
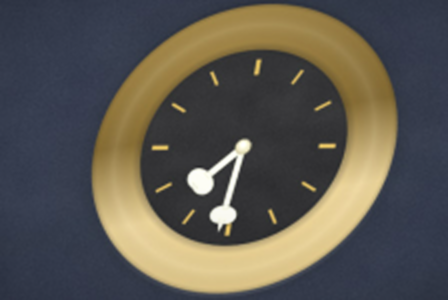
7,31
